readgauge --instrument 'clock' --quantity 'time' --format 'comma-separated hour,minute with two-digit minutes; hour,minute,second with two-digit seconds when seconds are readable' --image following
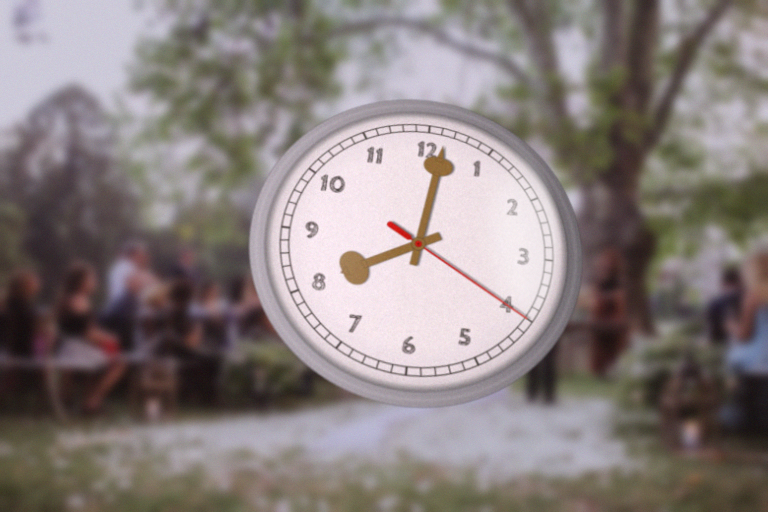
8,01,20
